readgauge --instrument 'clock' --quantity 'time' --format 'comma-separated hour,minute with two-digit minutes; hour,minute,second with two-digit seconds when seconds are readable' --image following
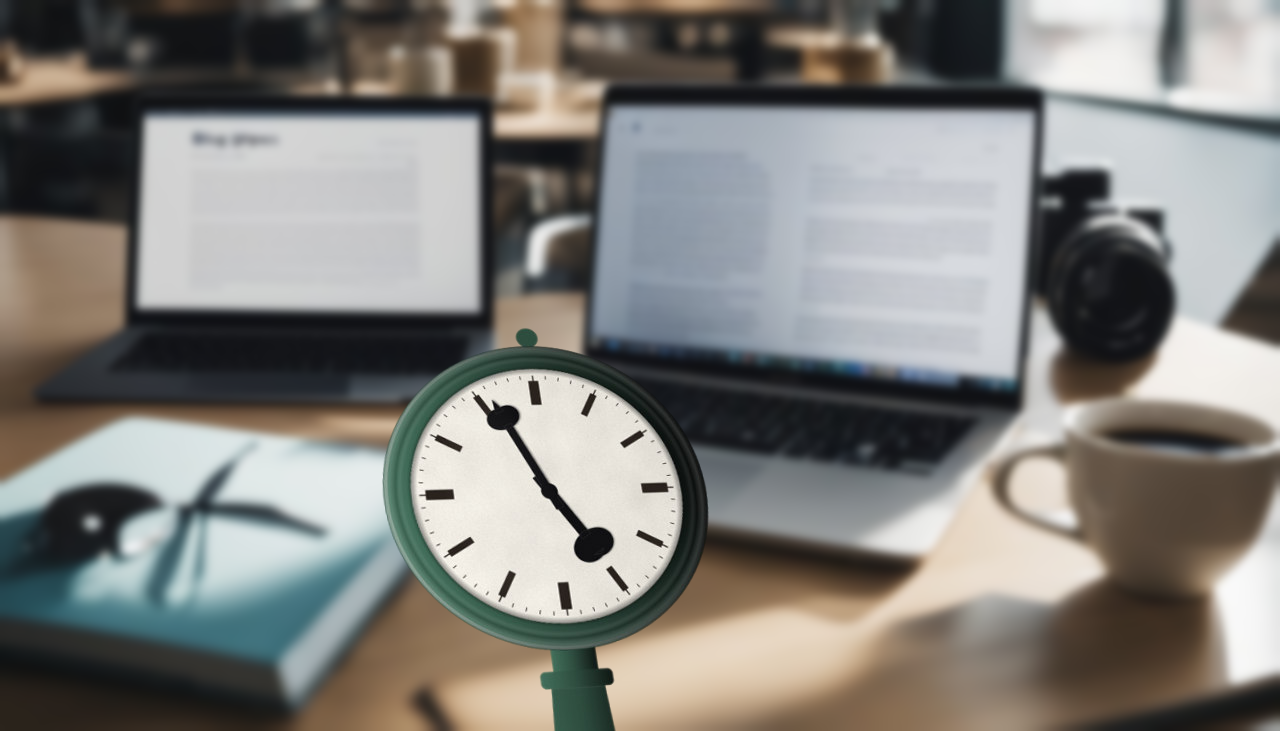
4,56
